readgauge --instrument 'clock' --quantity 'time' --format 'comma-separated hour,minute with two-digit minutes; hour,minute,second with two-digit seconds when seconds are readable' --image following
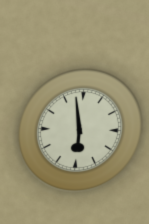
5,58
